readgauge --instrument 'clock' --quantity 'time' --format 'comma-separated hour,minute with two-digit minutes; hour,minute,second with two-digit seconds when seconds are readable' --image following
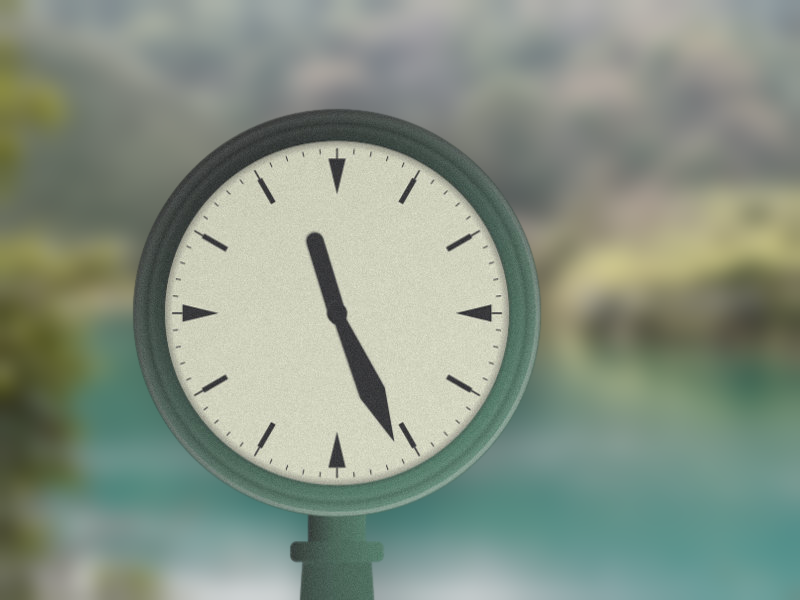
11,26
